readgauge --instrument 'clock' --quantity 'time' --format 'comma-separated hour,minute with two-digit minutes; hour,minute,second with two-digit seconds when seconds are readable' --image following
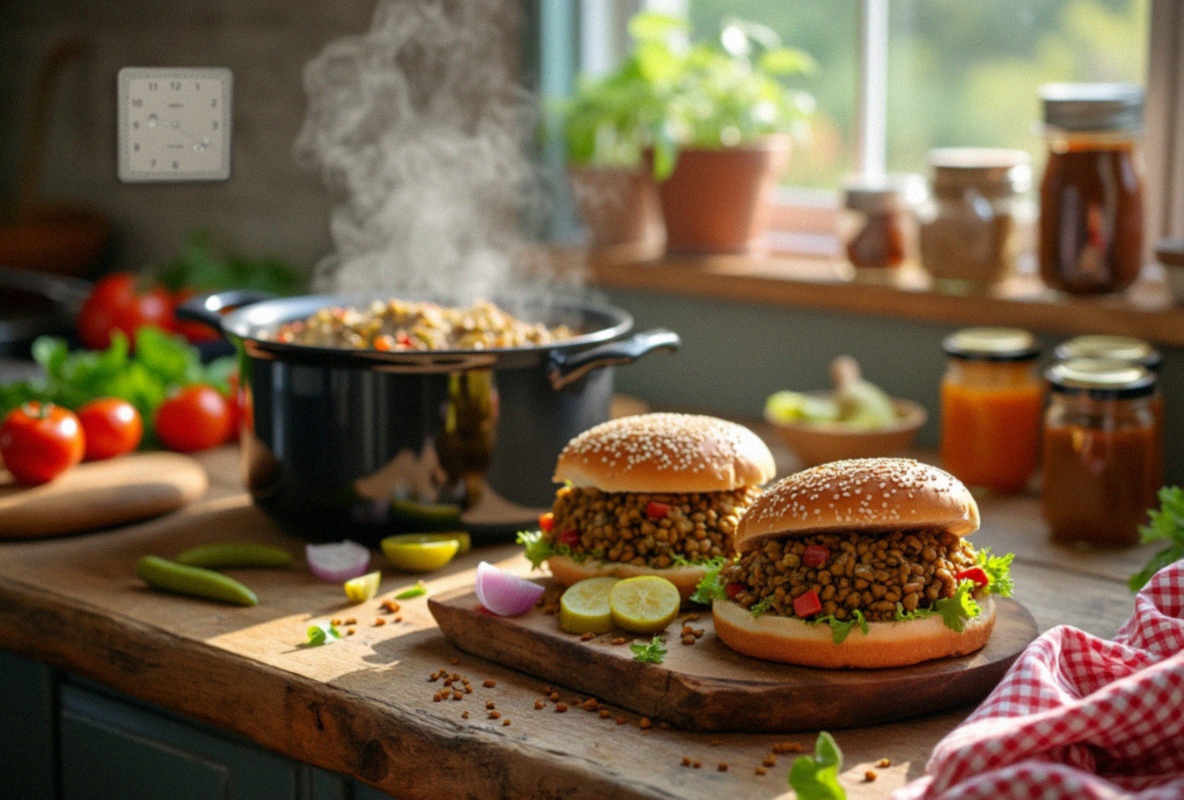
9,20
